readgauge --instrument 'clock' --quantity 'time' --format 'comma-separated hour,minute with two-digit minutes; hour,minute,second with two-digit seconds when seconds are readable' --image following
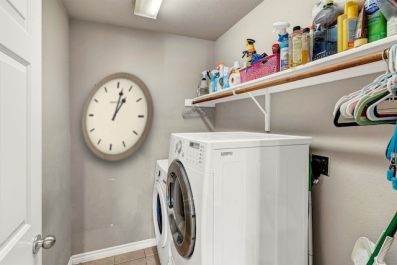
1,02
